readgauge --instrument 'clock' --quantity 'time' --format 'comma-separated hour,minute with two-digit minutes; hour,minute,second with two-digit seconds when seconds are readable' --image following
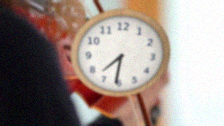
7,31
